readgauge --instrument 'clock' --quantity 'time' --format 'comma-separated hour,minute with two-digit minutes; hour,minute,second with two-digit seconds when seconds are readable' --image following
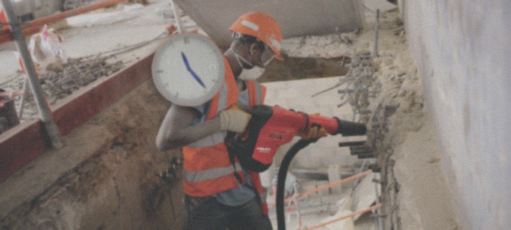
11,24
